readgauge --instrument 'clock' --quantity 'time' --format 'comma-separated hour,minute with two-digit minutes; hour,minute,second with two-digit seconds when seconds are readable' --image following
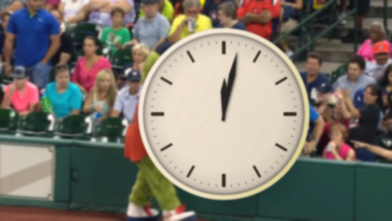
12,02
